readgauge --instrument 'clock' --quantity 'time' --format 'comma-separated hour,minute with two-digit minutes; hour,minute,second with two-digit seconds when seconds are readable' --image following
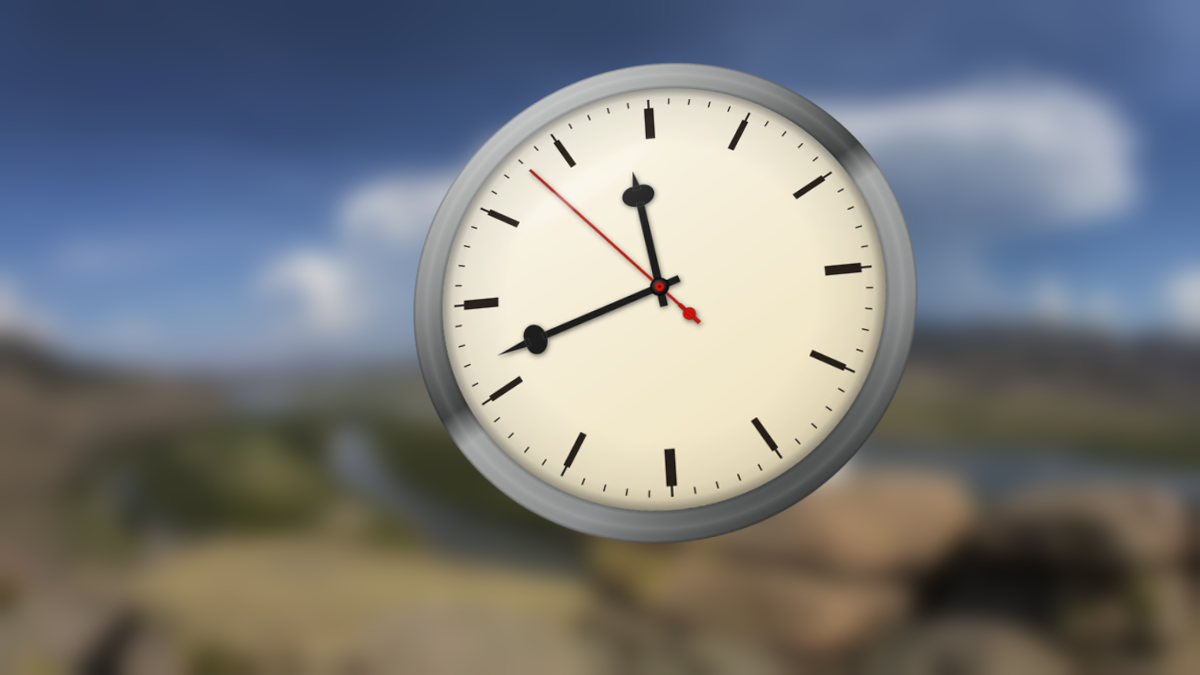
11,41,53
